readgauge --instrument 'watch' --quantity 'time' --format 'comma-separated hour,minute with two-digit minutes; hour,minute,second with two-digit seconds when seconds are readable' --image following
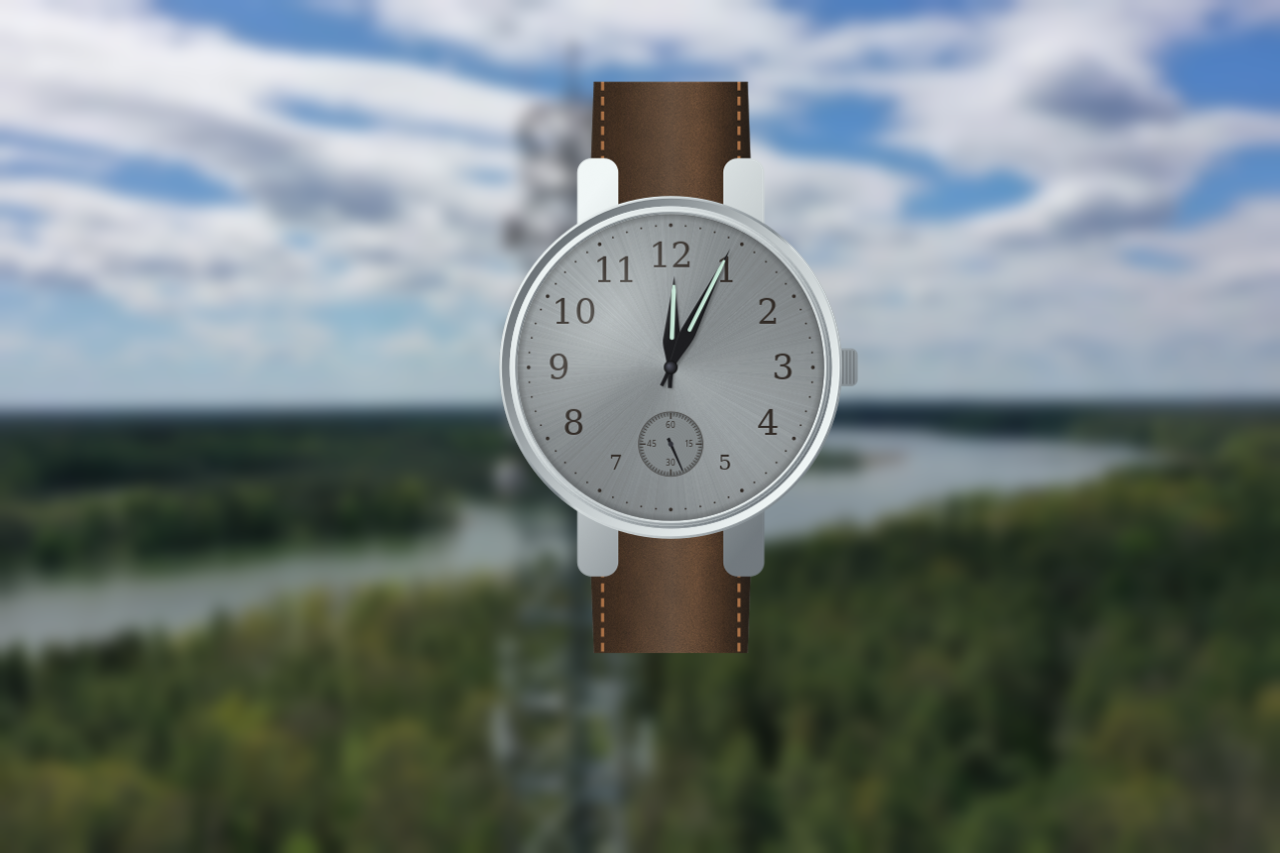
12,04,26
